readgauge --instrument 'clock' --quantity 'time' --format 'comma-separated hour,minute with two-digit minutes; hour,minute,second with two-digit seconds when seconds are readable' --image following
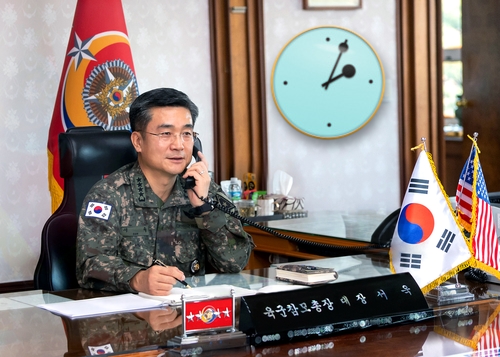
2,04
